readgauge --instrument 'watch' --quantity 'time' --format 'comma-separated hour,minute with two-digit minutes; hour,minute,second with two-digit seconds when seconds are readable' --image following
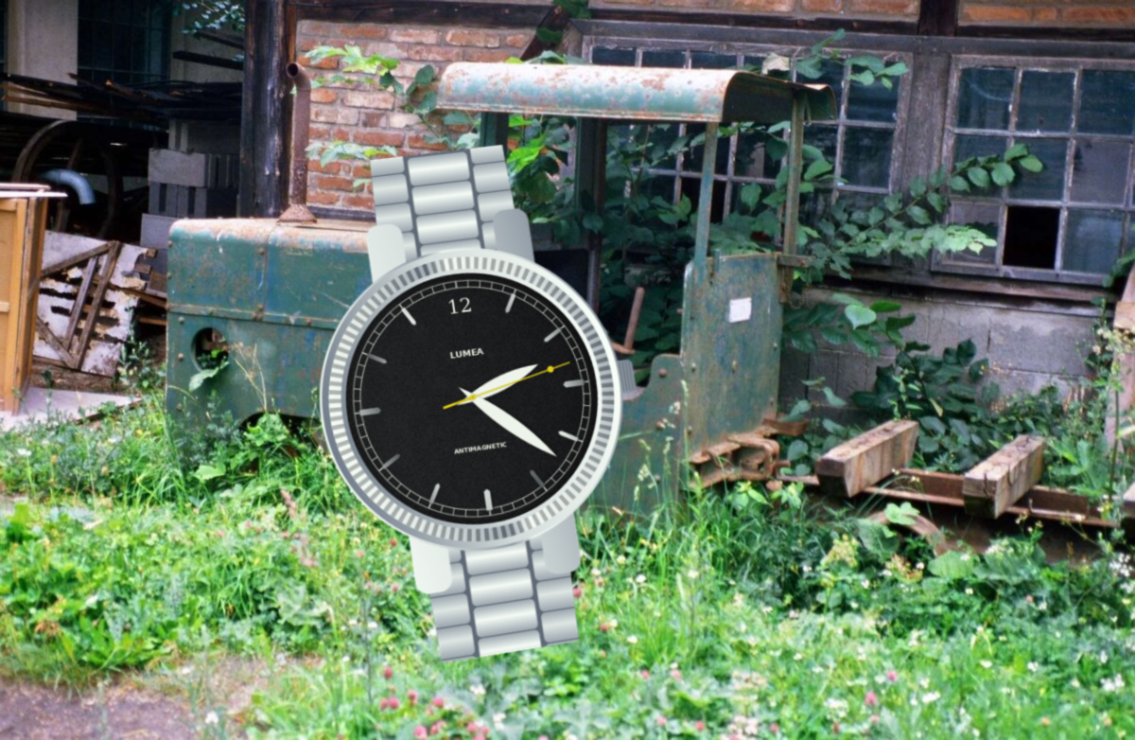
2,22,13
